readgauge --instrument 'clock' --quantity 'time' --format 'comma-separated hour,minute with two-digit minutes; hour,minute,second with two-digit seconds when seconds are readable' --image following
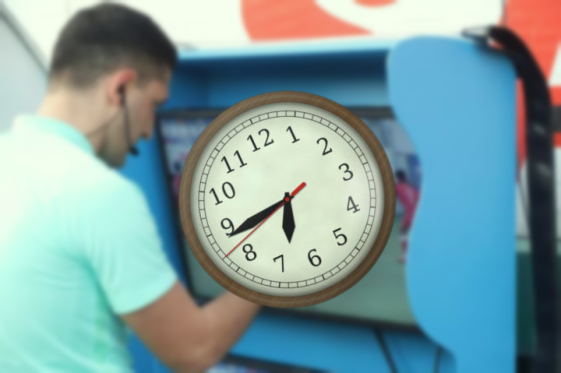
6,43,42
